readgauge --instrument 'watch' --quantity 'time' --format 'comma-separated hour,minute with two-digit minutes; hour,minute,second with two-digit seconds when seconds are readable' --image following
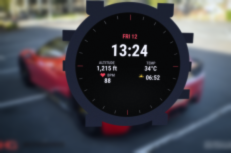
13,24
